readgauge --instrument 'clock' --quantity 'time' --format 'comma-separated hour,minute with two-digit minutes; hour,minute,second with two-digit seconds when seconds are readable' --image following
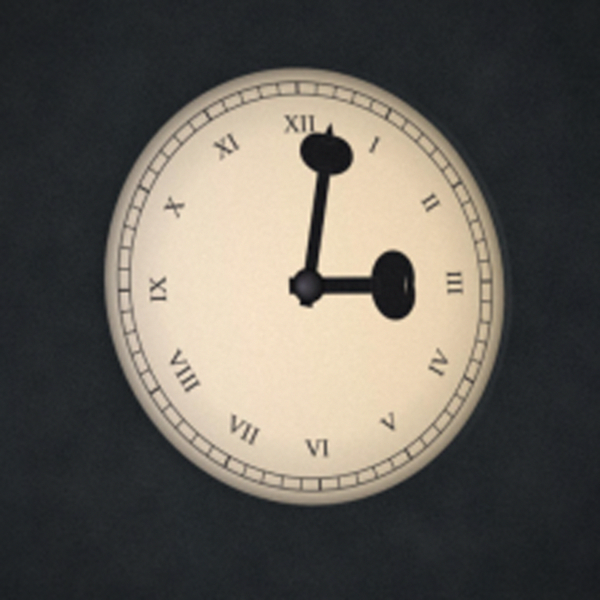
3,02
